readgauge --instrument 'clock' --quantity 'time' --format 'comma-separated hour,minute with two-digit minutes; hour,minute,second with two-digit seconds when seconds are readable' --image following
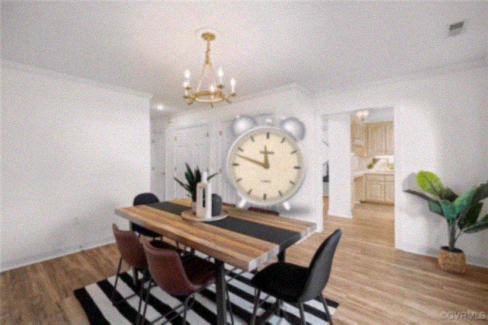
11,48
